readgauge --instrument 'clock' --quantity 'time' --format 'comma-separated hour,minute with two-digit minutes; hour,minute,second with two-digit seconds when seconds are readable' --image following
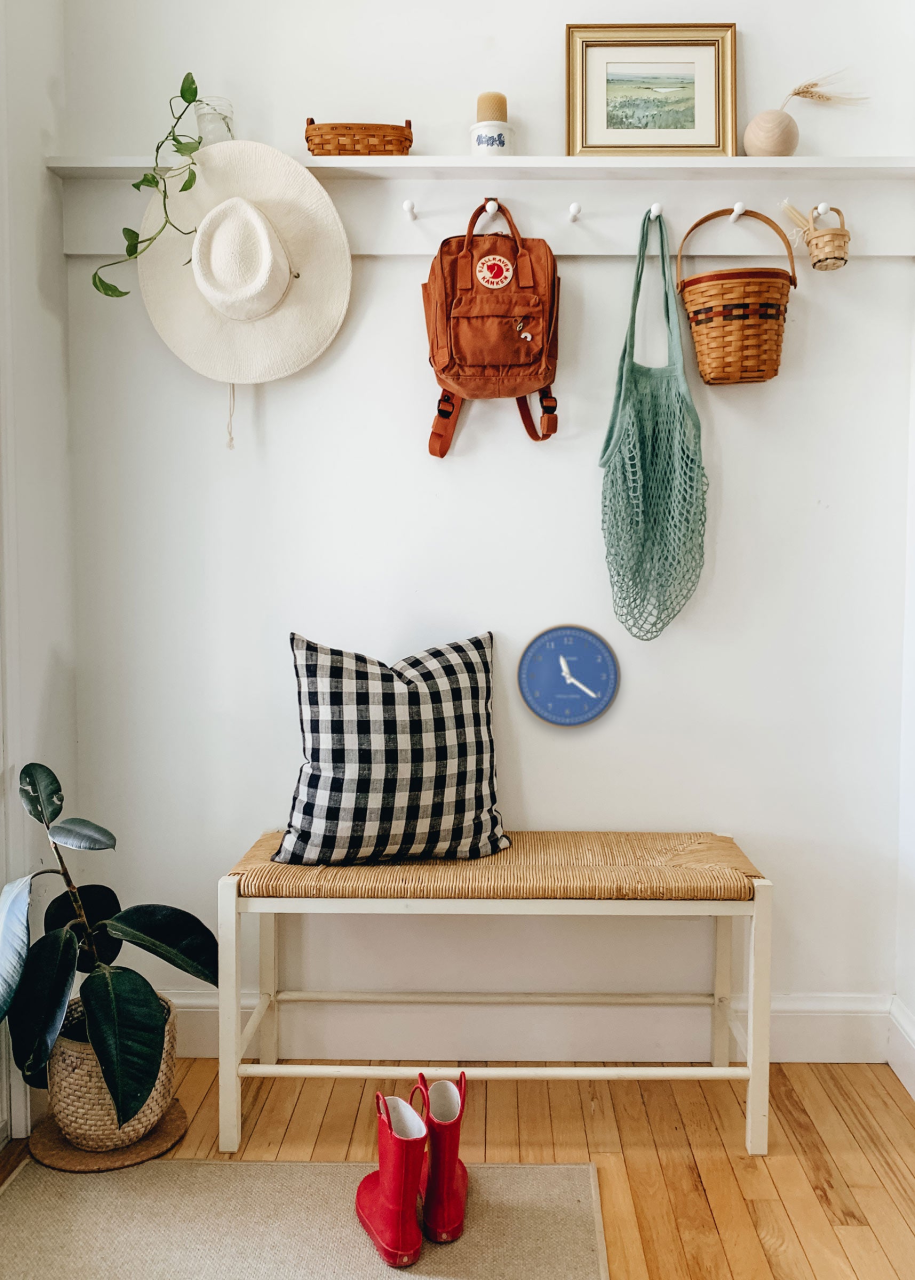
11,21
